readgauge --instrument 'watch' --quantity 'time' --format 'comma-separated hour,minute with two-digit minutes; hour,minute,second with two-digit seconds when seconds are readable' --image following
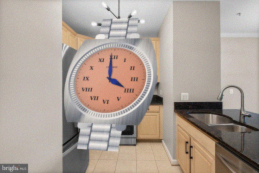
3,59
